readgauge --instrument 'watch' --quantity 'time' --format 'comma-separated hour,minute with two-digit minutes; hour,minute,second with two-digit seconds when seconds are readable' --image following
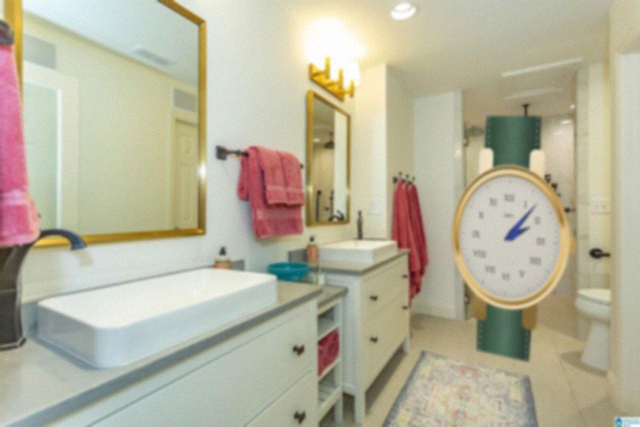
2,07
